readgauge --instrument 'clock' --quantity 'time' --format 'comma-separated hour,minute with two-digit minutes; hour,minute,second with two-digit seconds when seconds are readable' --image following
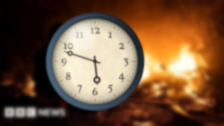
5,48
